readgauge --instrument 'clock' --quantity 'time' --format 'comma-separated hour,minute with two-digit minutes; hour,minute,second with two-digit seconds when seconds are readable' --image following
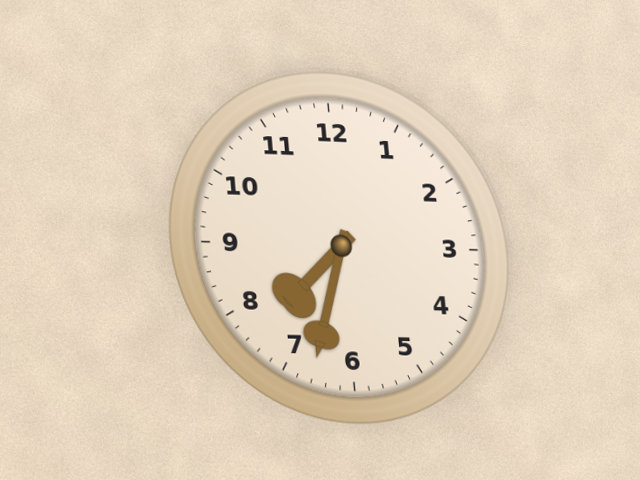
7,33
